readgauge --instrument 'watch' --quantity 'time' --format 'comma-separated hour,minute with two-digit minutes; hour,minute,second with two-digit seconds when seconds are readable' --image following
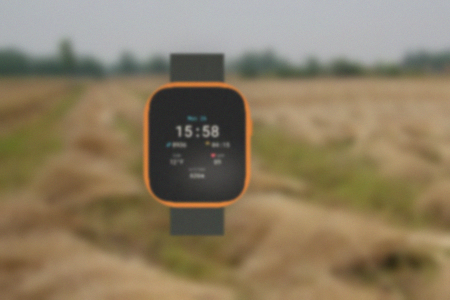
15,58
